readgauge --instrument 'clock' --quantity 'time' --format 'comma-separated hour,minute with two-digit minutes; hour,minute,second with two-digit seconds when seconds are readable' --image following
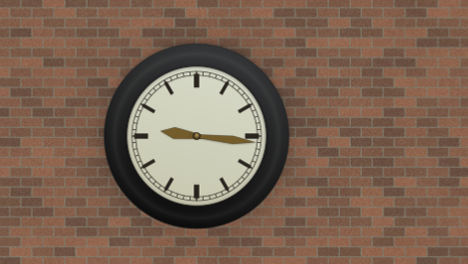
9,16
